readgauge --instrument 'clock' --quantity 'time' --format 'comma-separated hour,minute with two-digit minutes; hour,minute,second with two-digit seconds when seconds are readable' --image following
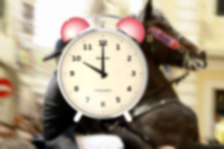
10,00
